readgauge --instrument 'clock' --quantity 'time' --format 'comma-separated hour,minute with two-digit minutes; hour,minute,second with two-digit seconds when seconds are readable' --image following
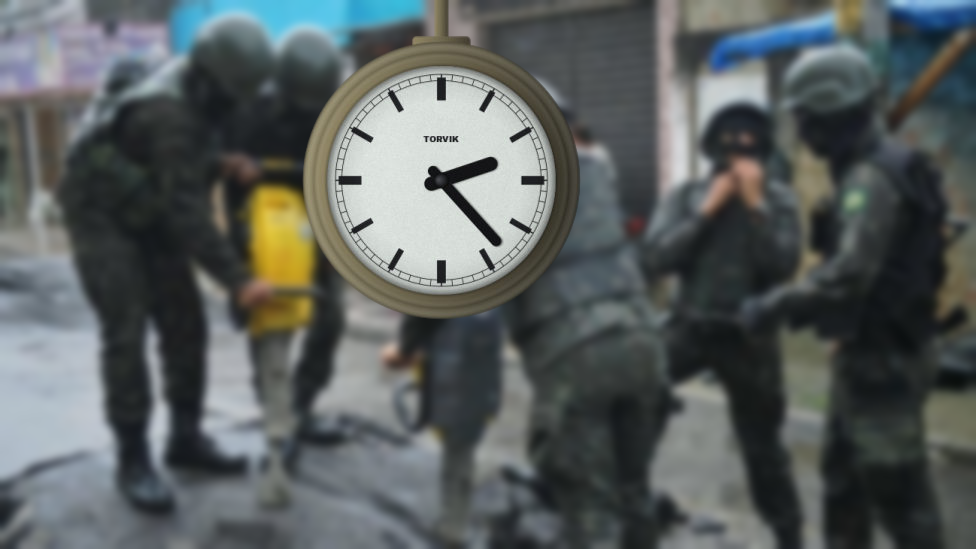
2,23
